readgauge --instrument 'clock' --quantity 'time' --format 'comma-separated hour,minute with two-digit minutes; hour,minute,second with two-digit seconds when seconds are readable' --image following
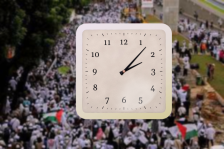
2,07
